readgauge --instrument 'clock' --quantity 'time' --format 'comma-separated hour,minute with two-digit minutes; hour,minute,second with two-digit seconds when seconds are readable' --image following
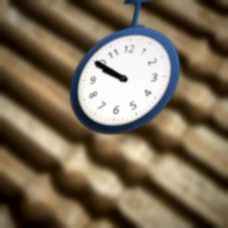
9,50
